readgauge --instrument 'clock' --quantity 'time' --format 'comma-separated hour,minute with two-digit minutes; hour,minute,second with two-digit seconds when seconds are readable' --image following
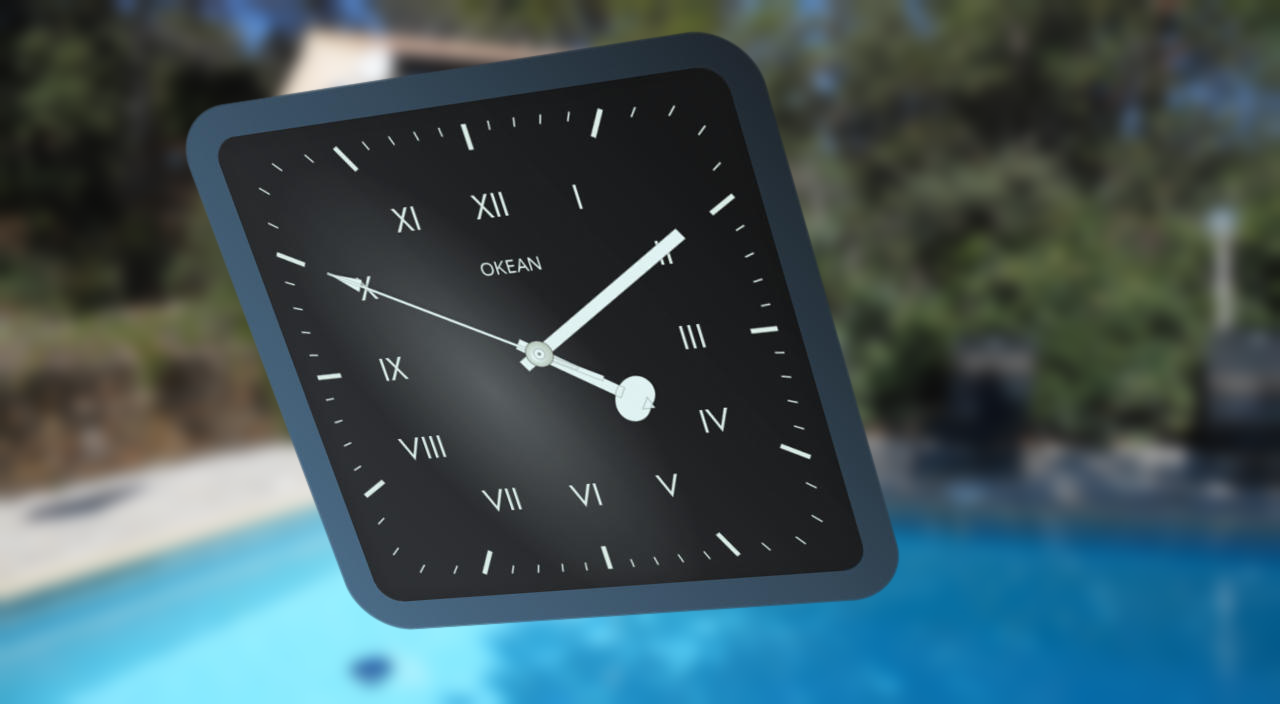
4,09,50
